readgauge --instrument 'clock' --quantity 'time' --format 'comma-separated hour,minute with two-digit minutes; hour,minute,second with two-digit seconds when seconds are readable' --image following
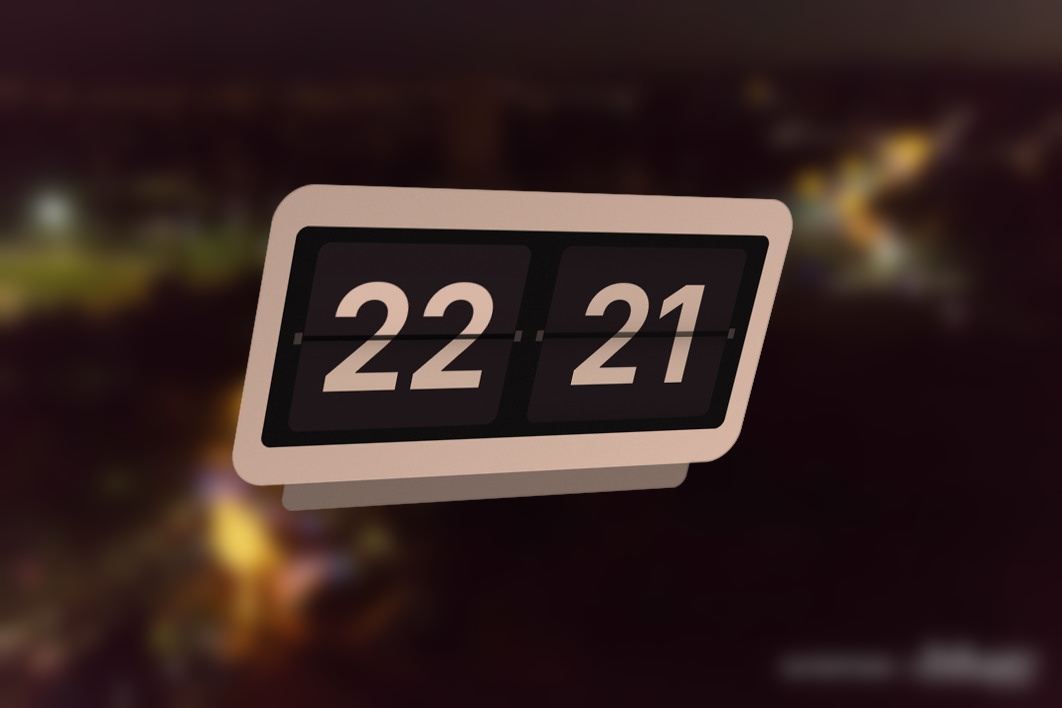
22,21
